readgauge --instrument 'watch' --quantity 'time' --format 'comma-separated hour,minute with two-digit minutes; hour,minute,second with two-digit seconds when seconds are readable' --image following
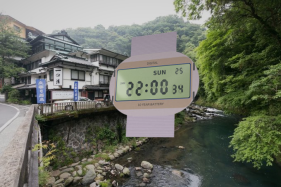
22,00,34
